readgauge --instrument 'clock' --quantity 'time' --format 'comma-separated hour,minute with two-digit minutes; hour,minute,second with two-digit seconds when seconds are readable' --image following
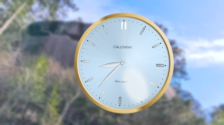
8,37
